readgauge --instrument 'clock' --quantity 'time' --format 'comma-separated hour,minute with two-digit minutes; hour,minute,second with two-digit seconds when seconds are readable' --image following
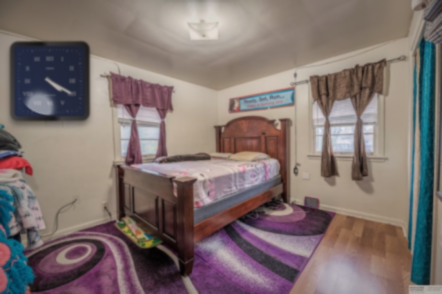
4,20
